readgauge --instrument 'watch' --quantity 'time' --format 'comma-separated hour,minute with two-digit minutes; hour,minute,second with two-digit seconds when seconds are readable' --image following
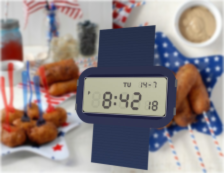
8,42,18
